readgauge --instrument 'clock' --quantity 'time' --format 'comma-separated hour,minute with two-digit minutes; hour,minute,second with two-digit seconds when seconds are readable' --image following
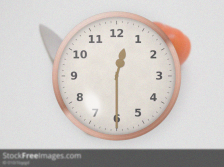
12,30
